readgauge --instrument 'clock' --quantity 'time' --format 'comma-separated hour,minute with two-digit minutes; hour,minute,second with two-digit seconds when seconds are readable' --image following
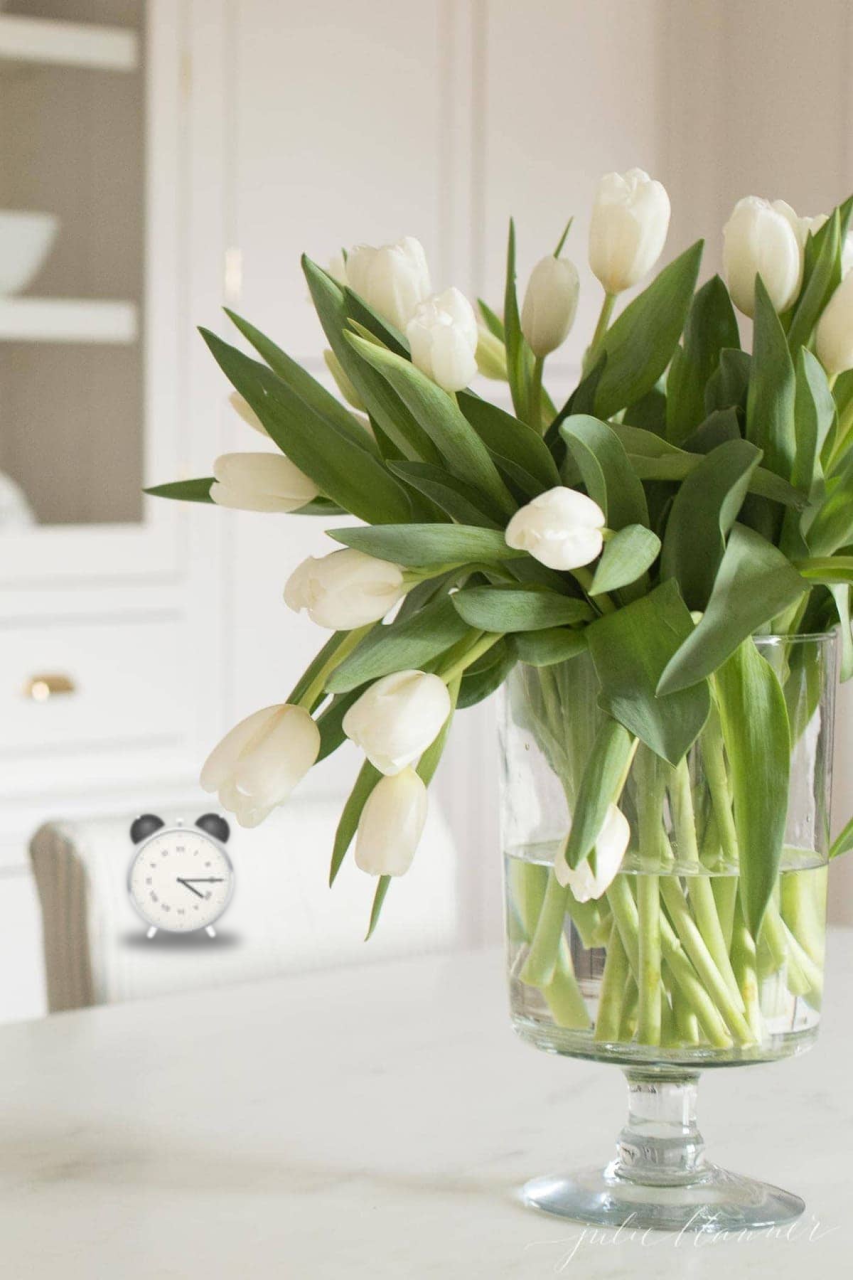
4,15
